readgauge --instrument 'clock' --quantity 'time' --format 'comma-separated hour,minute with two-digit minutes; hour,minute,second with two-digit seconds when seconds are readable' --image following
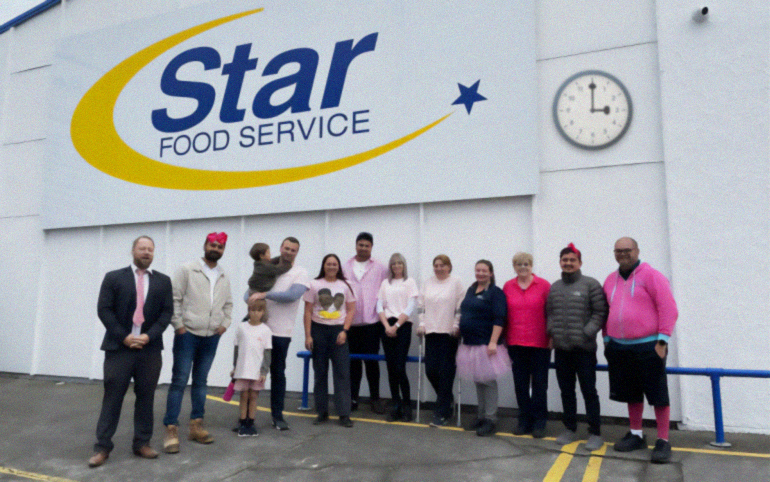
3,00
